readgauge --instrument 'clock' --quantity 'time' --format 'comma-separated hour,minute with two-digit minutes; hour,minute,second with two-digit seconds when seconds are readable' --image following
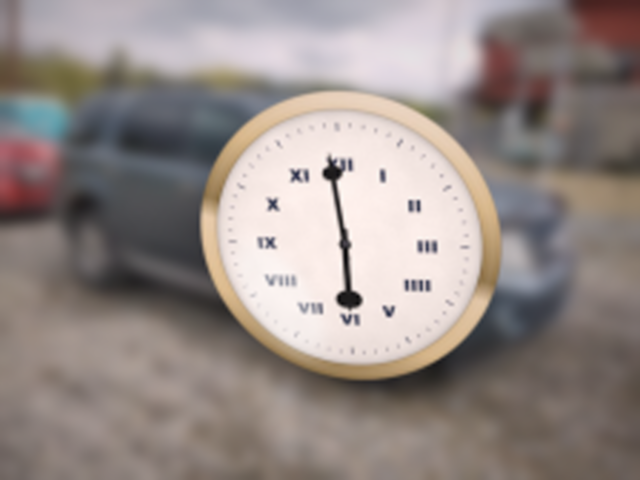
5,59
